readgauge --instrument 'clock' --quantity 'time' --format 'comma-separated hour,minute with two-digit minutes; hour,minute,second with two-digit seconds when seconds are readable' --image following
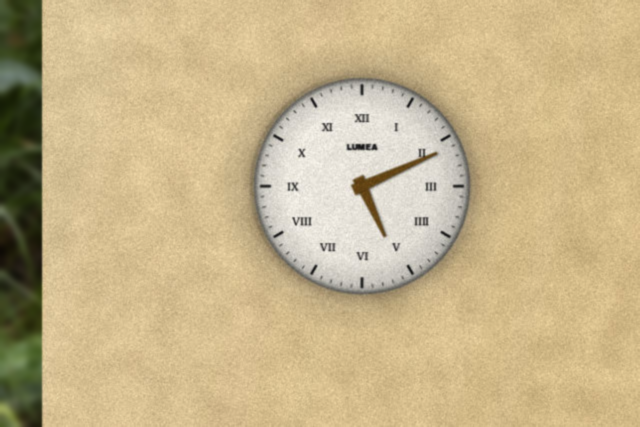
5,11
